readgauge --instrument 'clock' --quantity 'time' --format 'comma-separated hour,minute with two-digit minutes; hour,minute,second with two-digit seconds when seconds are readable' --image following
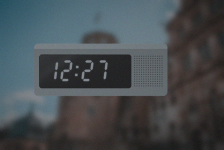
12,27
